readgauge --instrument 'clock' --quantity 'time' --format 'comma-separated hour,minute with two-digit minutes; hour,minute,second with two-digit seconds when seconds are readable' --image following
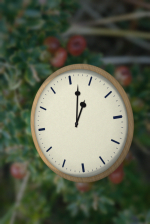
1,02
